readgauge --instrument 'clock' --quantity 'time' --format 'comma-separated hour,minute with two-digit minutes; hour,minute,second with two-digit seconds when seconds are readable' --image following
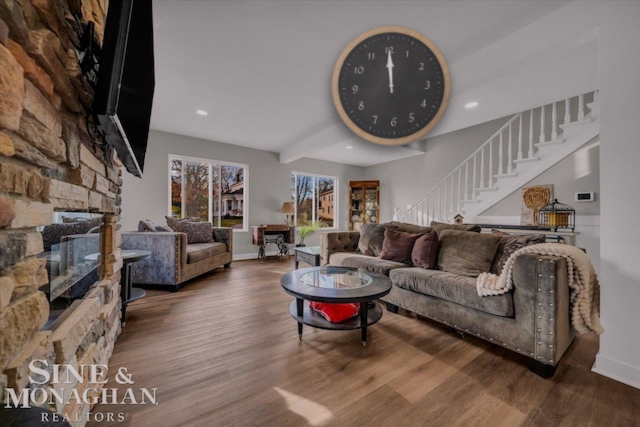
12,00
